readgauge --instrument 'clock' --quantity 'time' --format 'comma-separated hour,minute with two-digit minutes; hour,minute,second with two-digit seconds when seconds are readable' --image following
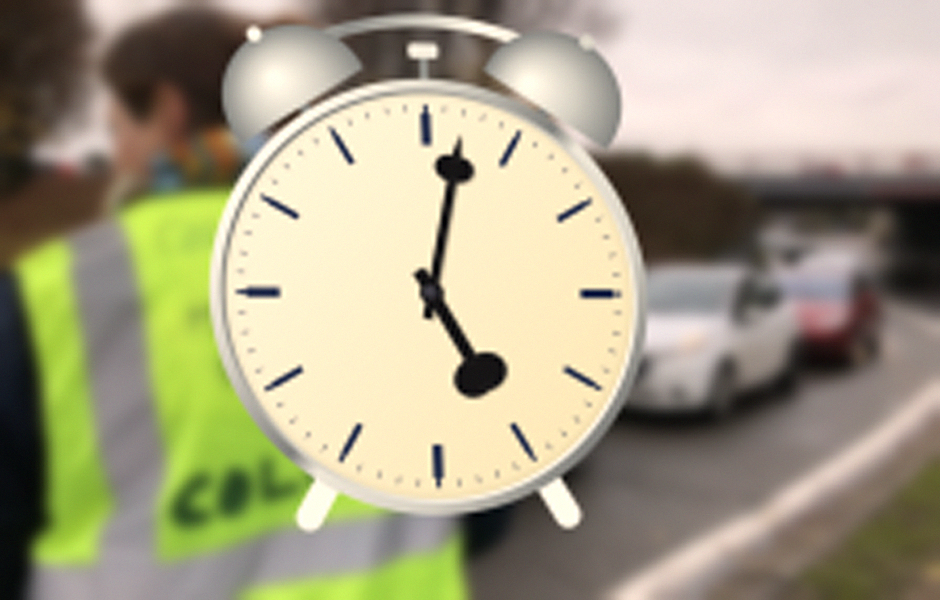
5,02
